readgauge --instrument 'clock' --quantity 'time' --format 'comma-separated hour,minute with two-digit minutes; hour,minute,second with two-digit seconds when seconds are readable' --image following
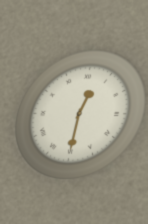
12,30
